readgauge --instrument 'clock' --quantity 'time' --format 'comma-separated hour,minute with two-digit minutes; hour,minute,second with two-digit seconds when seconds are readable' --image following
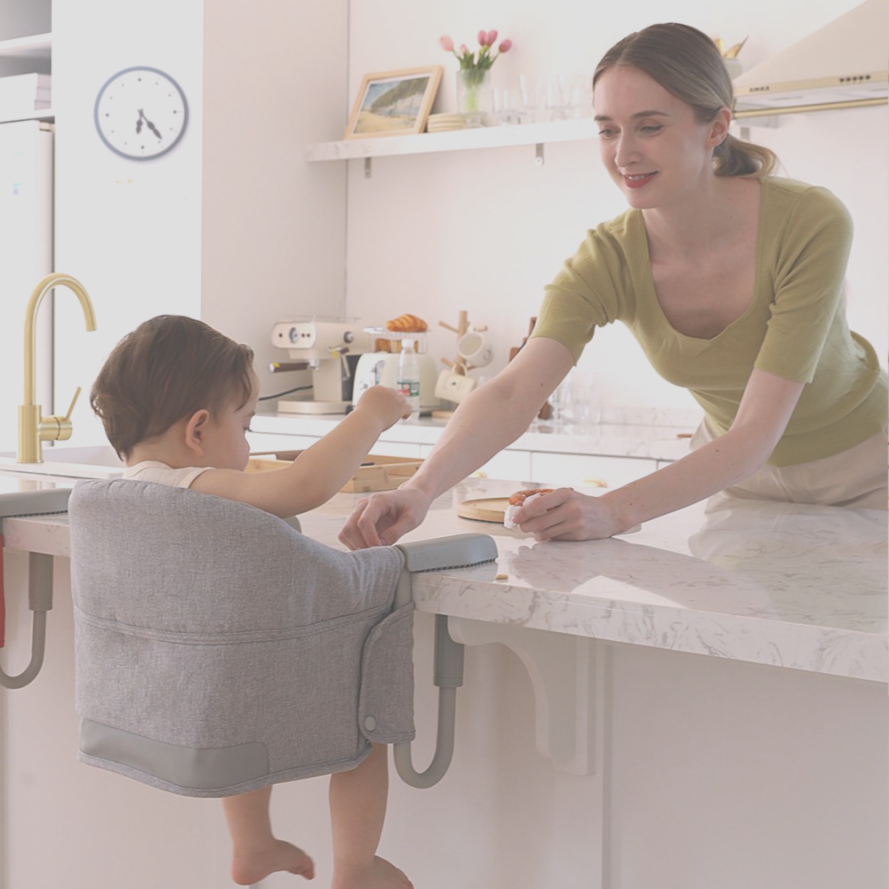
6,24
